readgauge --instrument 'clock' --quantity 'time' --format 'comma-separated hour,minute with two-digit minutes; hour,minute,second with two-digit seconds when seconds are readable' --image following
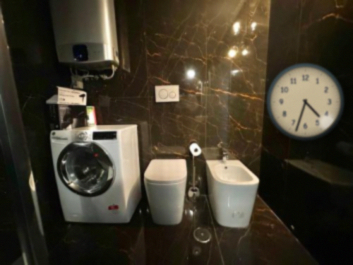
4,33
